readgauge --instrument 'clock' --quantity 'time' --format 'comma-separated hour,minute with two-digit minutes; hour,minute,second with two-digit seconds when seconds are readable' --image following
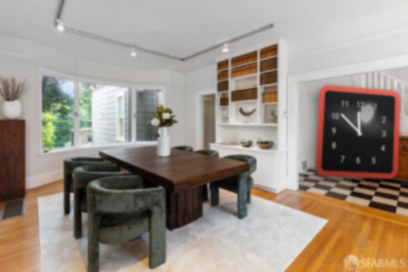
11,52
